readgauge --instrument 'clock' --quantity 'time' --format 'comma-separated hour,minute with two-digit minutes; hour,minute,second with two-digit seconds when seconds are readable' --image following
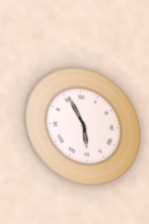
5,56
